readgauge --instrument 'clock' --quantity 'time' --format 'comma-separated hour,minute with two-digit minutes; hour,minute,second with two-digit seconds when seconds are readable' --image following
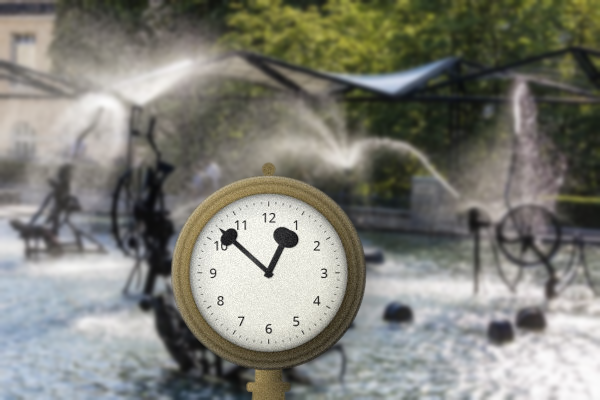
12,52
